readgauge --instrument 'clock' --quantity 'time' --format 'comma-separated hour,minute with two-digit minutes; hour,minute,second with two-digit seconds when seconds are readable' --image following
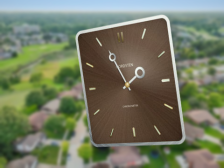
1,56
